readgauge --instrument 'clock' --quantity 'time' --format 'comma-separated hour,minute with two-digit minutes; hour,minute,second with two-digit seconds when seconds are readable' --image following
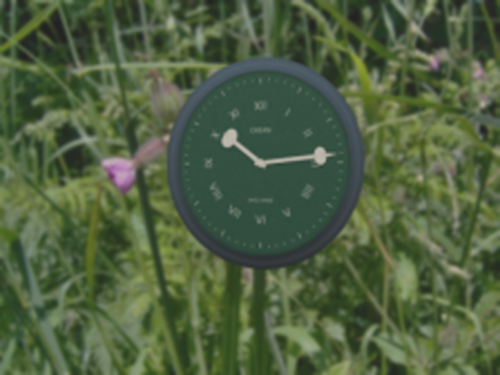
10,14
